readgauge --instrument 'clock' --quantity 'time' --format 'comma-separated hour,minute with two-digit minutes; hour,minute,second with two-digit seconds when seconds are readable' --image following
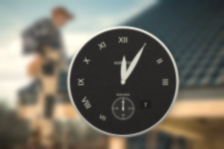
12,05
